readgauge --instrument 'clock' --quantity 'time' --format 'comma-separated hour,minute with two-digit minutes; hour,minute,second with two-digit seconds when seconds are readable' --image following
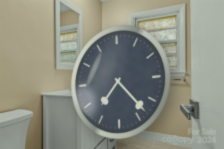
7,23
